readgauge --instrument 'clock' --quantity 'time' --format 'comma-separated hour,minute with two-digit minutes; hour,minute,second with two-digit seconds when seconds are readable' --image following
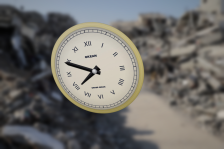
7,49
